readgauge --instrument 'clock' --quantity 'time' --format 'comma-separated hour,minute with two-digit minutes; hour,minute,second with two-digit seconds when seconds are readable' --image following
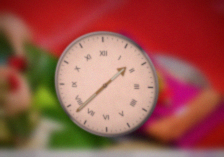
1,38
